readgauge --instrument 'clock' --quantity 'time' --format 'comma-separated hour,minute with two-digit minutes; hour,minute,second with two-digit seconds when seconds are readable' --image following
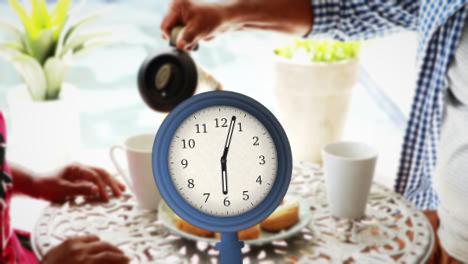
6,03
